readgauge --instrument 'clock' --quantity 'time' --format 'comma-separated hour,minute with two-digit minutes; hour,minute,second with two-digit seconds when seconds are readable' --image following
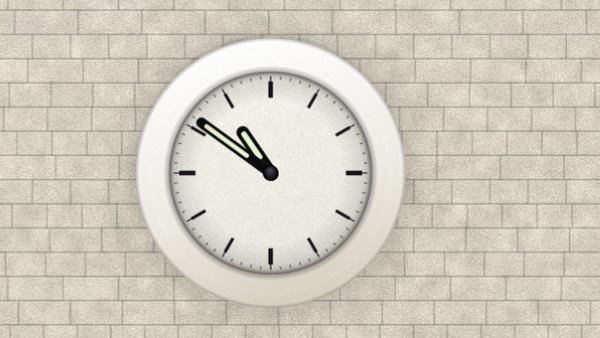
10,51
